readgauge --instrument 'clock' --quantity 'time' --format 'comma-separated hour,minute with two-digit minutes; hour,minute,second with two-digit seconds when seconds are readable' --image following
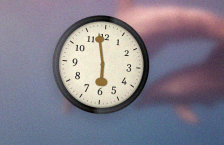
5,58
